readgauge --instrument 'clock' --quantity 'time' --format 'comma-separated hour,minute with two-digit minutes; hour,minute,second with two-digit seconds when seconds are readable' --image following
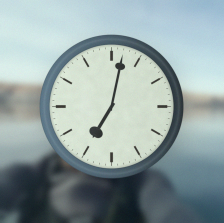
7,02
